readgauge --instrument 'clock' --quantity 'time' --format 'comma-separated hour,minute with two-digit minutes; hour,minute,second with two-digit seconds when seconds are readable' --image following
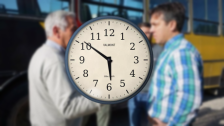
5,51
